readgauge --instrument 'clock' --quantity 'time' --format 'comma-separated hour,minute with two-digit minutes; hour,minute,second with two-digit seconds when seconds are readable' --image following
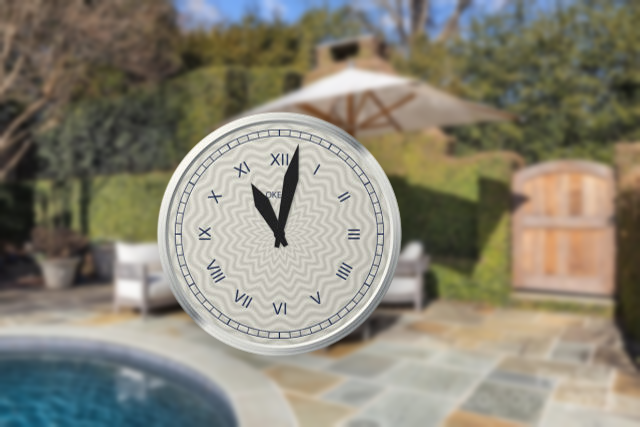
11,02
